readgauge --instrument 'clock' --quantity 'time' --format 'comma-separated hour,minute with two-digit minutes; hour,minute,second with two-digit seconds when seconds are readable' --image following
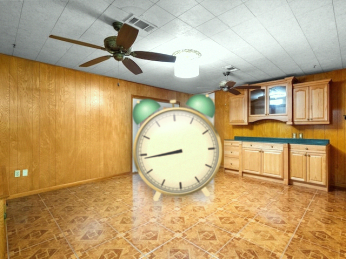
8,44
